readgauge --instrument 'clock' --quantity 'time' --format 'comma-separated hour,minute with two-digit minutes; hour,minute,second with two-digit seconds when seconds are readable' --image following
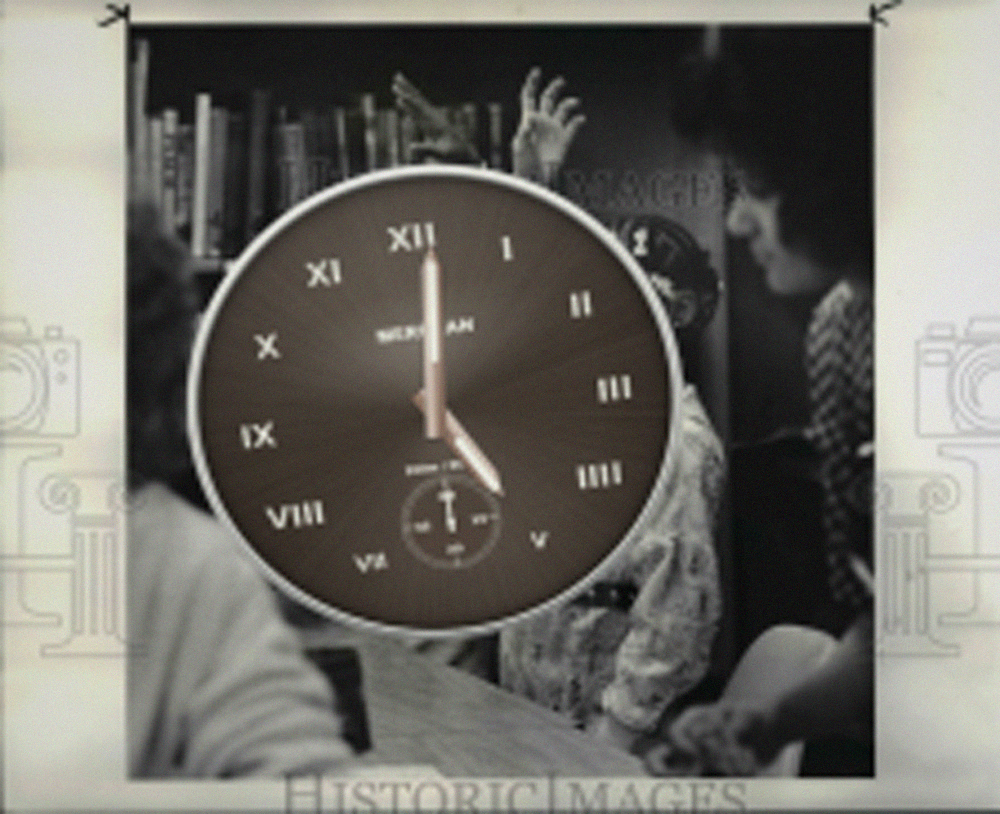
5,01
